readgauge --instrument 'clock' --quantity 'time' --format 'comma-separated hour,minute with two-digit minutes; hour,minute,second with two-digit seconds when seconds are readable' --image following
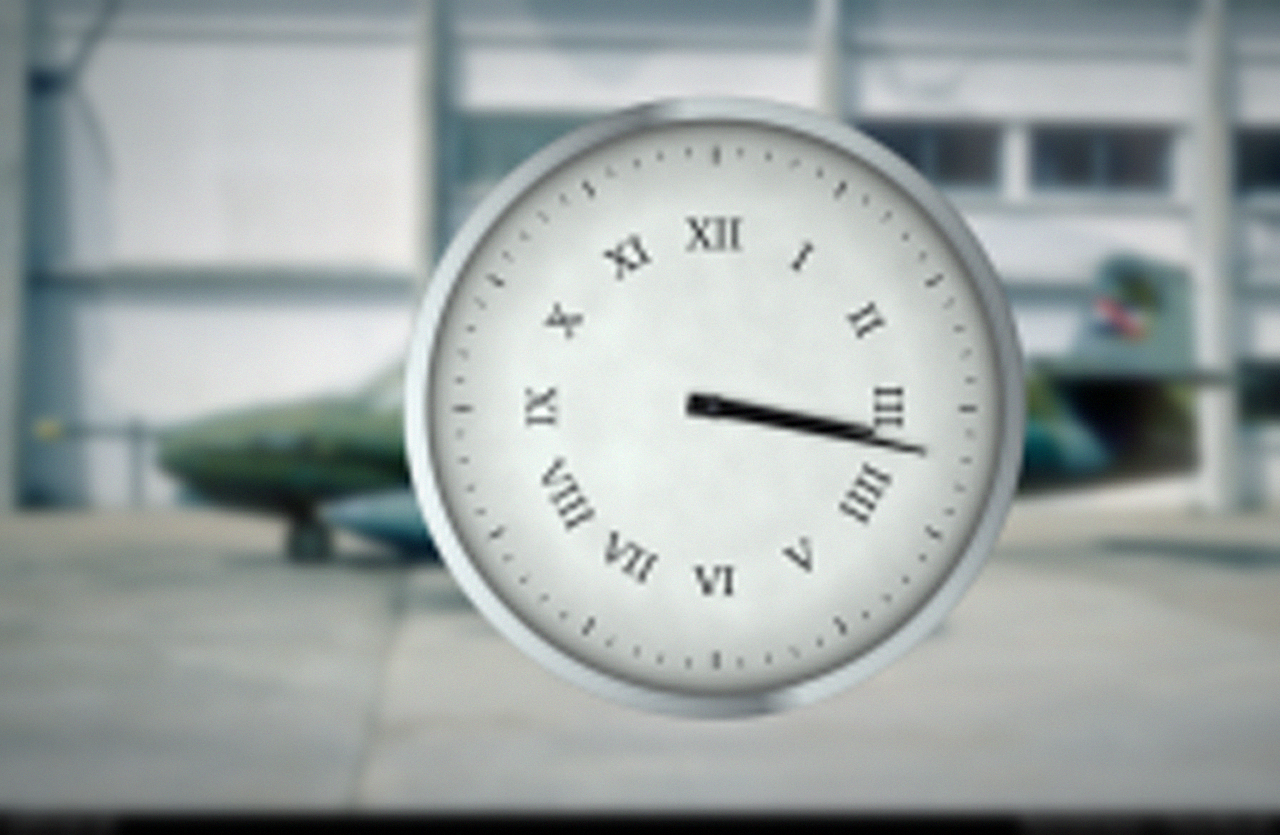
3,17
